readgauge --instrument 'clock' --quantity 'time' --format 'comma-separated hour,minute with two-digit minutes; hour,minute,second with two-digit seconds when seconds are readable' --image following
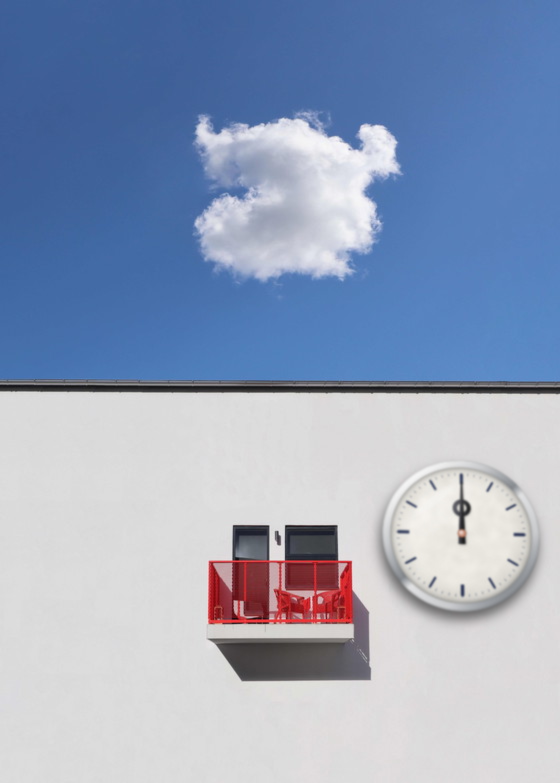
12,00
